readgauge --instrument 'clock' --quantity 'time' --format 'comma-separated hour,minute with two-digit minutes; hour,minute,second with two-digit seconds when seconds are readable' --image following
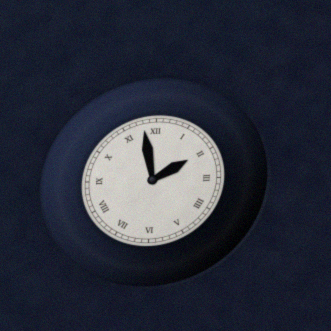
1,58
